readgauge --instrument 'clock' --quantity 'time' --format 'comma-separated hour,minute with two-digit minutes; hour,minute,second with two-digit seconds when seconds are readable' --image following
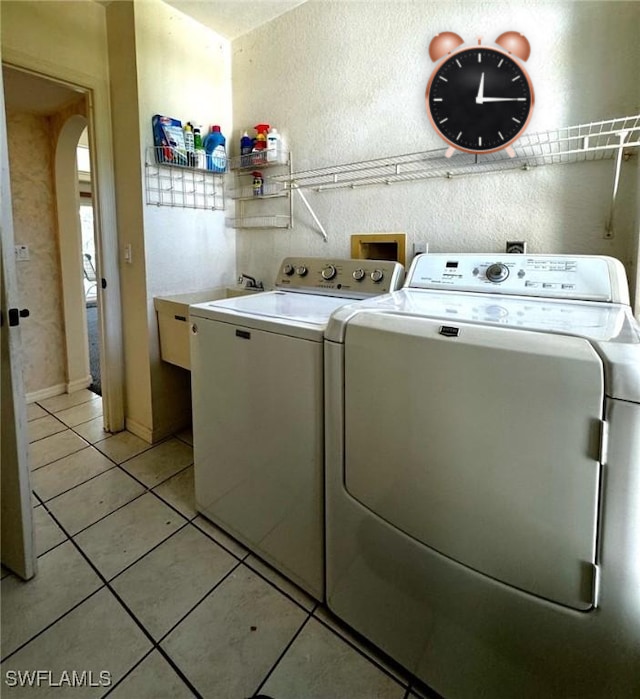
12,15
